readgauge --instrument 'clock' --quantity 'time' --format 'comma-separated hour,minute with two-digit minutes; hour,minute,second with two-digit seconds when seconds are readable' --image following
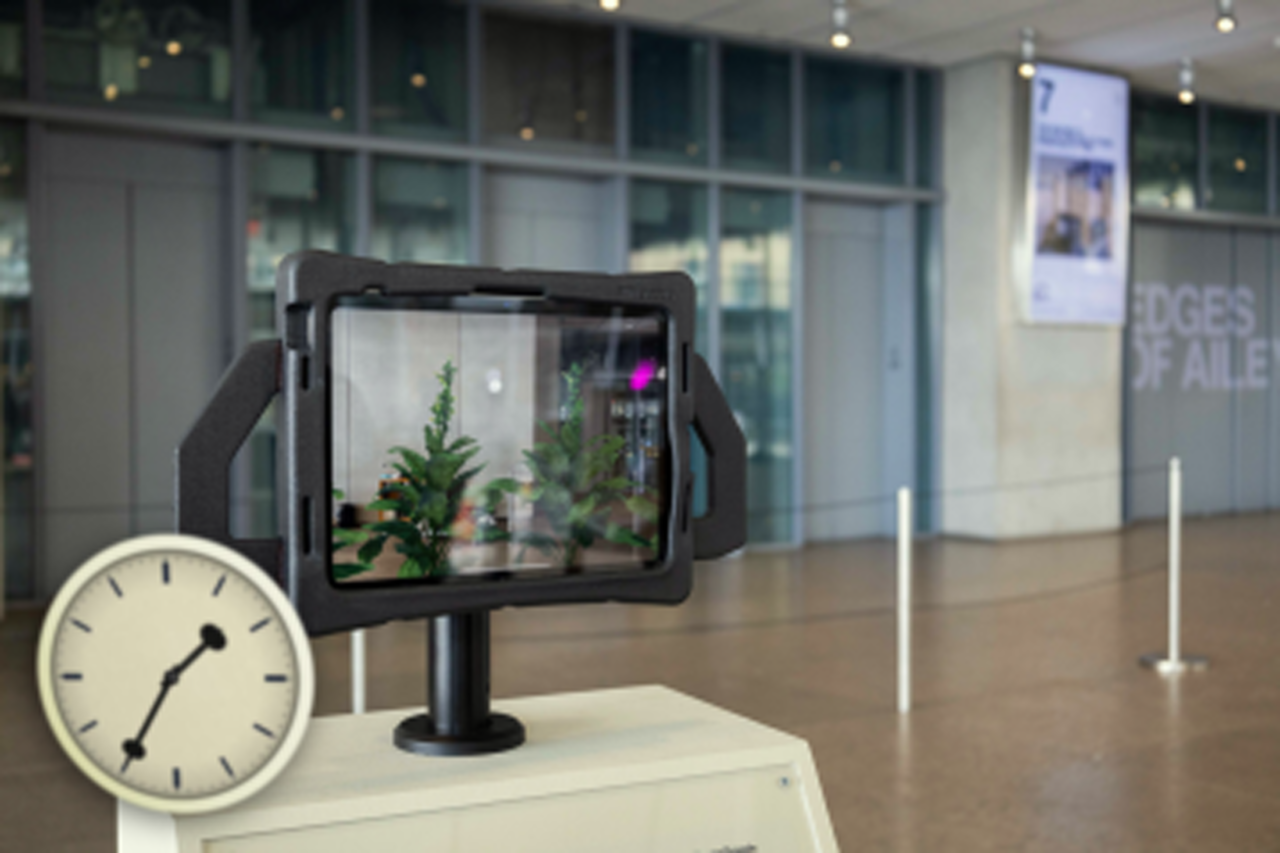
1,35
